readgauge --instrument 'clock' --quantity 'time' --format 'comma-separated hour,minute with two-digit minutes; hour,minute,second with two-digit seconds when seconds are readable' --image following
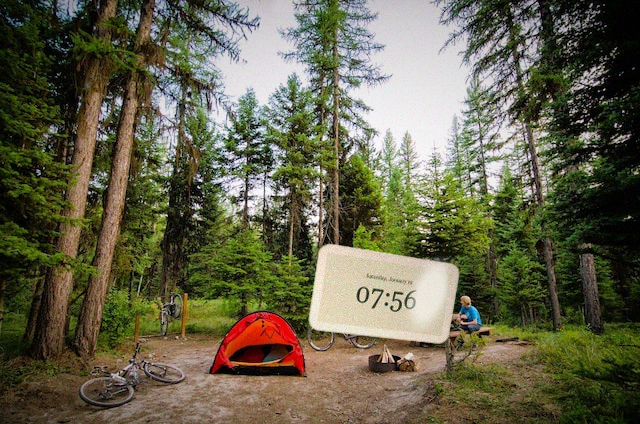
7,56
